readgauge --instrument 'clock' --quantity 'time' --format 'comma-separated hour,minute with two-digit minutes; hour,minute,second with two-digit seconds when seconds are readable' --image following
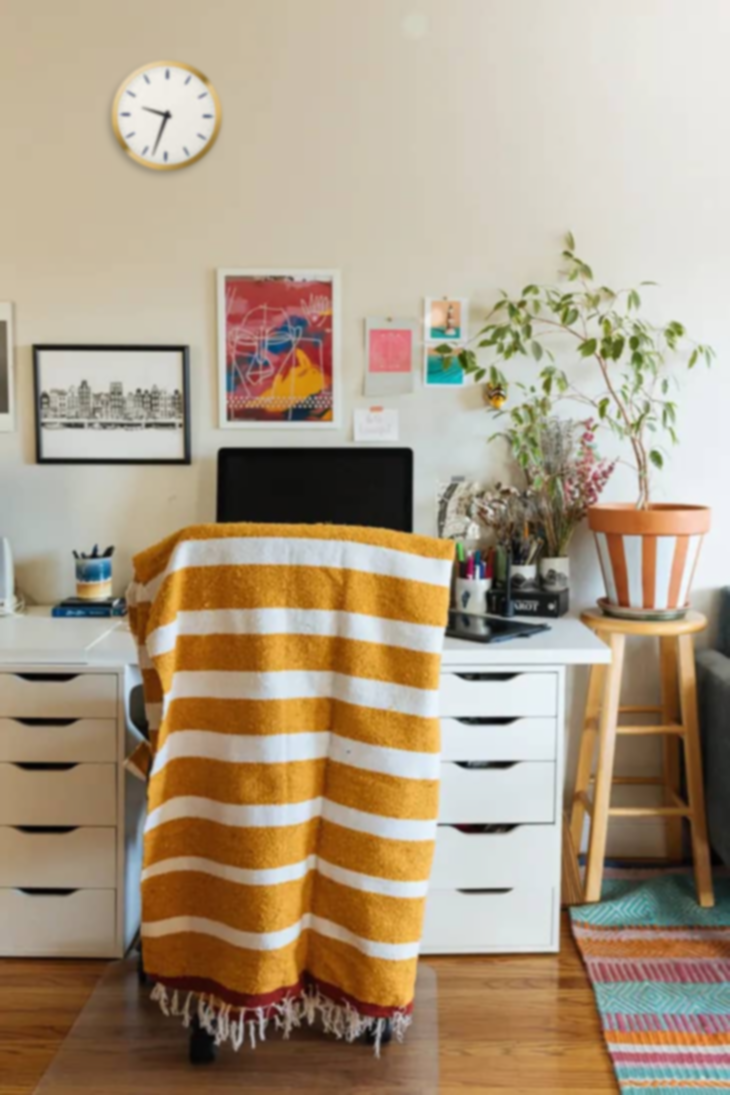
9,33
